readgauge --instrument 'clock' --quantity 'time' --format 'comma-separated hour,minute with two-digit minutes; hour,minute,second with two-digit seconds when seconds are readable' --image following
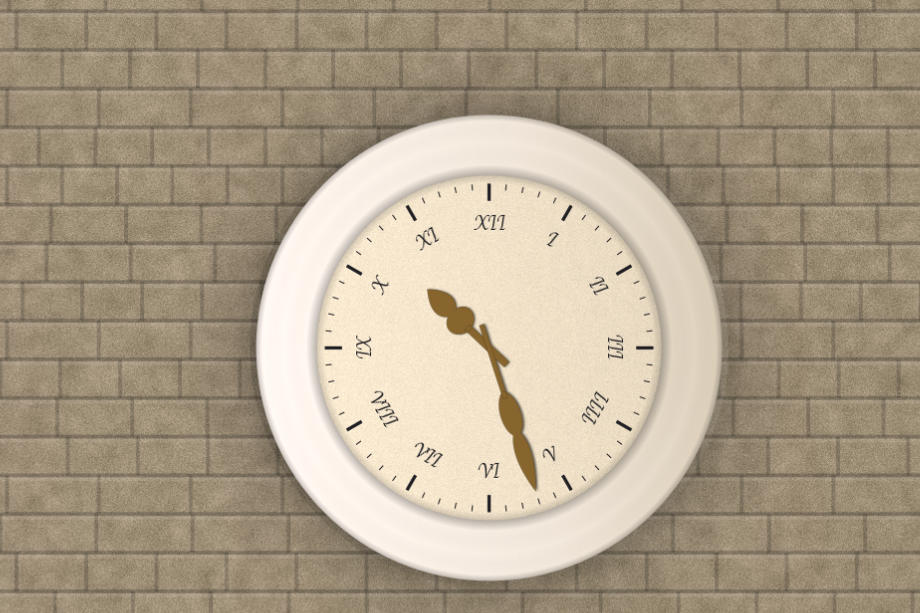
10,27
